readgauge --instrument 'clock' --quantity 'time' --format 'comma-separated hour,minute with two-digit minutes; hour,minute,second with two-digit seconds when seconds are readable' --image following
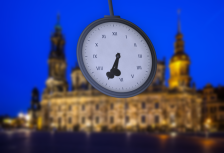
6,35
